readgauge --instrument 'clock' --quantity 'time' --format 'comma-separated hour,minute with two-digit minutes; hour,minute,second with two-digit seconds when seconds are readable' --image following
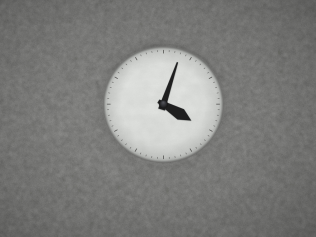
4,03
